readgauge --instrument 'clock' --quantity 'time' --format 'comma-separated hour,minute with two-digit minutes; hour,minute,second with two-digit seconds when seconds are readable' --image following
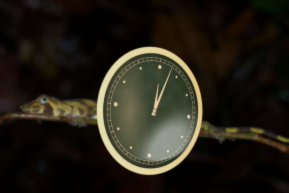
12,03
